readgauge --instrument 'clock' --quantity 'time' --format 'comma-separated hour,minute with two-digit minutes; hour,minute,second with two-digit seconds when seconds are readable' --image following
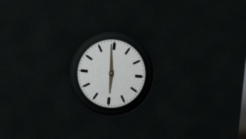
5,59
